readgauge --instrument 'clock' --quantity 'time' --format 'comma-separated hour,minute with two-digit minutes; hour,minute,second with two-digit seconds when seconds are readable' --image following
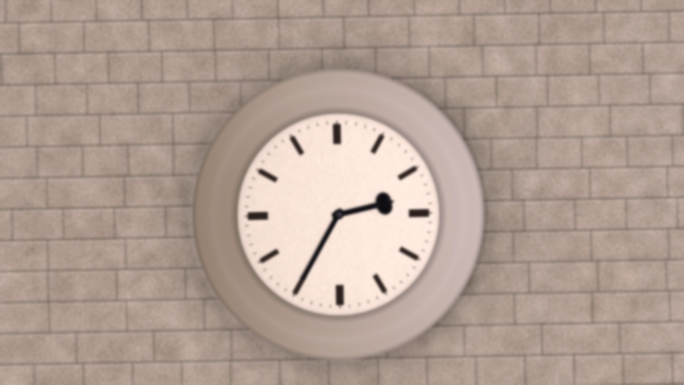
2,35
